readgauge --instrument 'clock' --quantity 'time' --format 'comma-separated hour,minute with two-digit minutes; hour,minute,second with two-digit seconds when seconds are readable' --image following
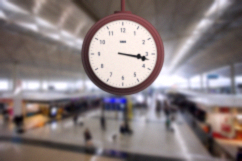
3,17
